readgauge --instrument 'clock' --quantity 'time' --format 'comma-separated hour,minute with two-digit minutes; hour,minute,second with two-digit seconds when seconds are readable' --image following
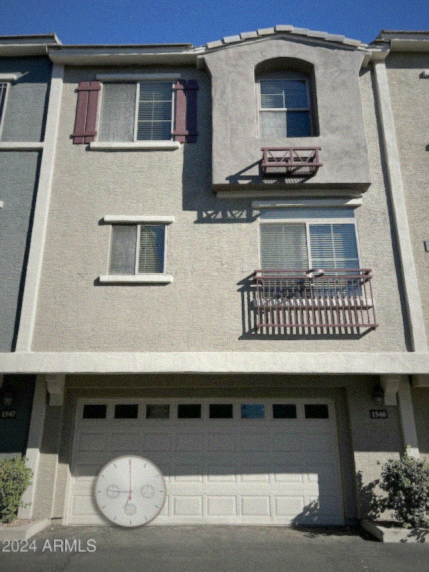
6,46
